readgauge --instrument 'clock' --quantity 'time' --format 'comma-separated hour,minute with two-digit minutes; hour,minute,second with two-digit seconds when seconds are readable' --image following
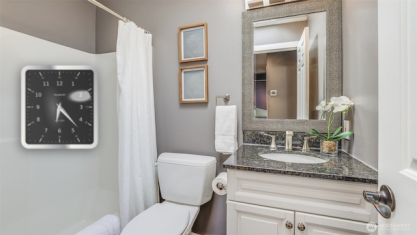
6,23
